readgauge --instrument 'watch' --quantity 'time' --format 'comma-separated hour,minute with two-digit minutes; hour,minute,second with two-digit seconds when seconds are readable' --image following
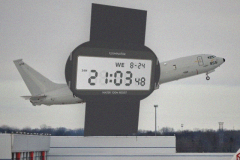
21,03,48
